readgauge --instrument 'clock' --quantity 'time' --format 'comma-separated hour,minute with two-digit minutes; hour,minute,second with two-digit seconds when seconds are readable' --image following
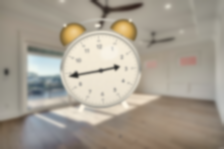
2,44
